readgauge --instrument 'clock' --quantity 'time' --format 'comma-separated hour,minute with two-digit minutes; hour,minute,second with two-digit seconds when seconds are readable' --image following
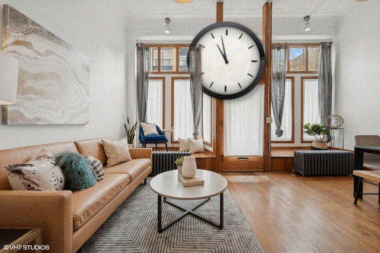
10,58
